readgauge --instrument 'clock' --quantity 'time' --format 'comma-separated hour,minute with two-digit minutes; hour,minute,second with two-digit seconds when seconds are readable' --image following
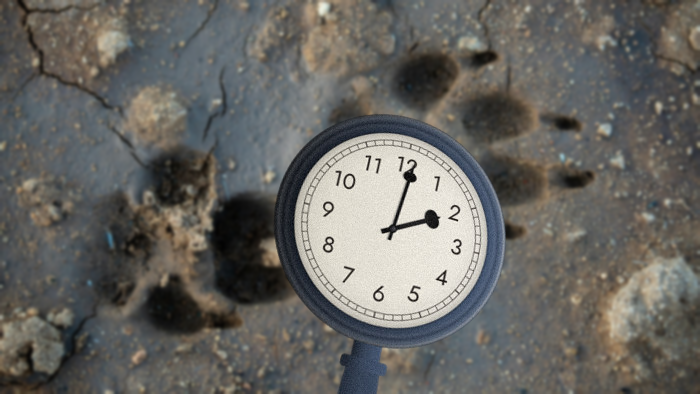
2,01
